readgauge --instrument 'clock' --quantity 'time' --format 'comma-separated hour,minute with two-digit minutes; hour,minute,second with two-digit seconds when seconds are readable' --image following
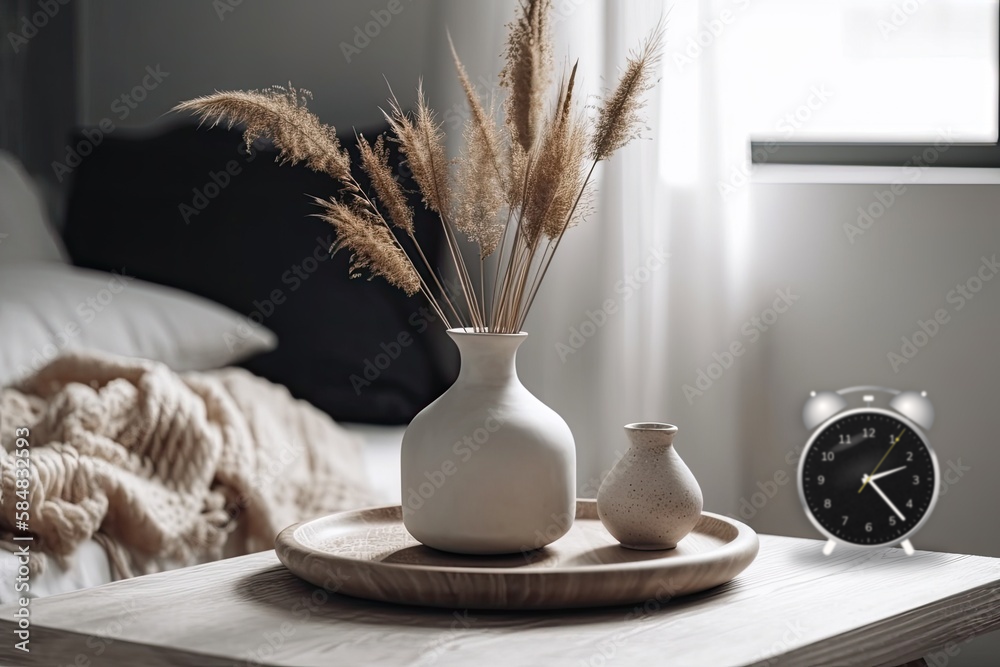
2,23,06
